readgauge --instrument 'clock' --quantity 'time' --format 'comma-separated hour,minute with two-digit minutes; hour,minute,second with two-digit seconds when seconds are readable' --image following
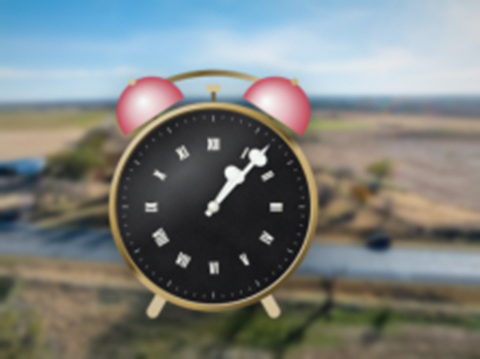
1,07
